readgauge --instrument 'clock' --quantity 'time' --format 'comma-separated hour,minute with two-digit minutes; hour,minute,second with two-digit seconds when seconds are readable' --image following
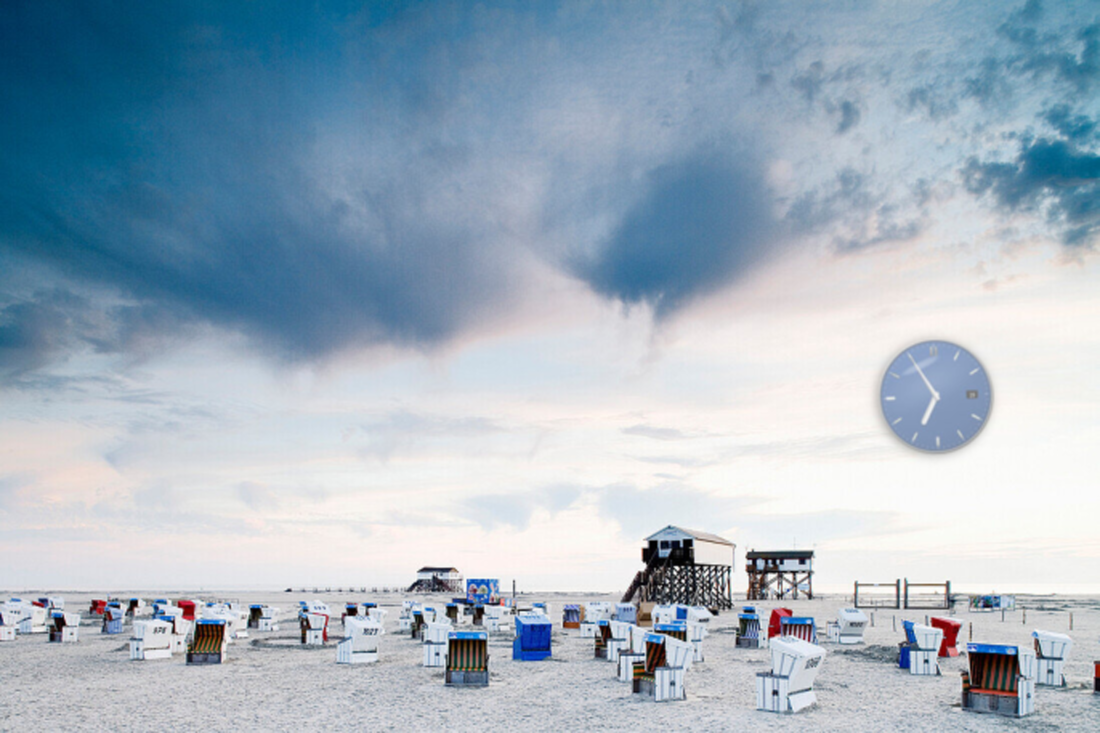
6,55
